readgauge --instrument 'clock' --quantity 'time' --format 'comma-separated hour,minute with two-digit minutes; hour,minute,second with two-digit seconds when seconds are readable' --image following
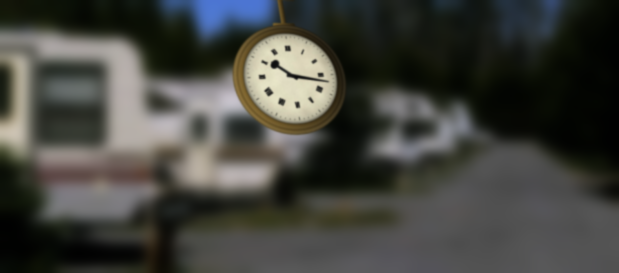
10,17
